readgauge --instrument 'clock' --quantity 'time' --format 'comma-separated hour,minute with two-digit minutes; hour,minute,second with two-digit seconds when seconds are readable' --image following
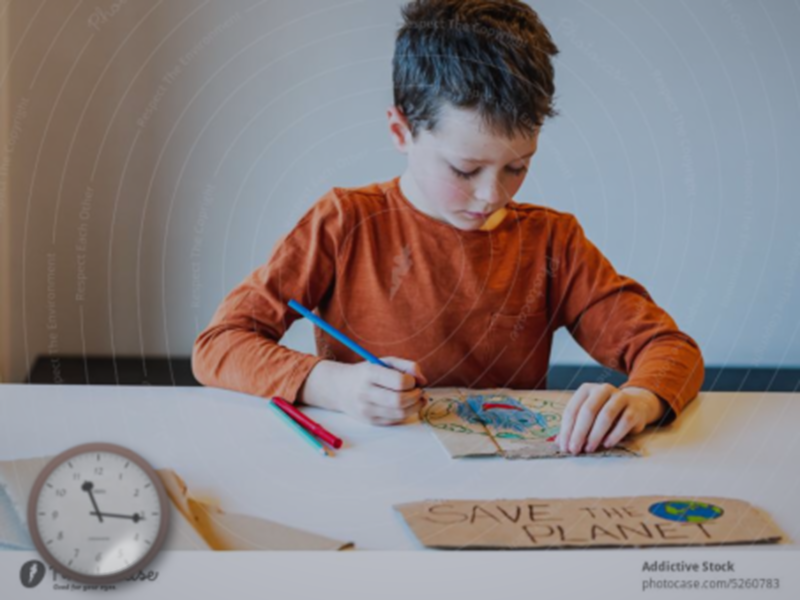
11,16
